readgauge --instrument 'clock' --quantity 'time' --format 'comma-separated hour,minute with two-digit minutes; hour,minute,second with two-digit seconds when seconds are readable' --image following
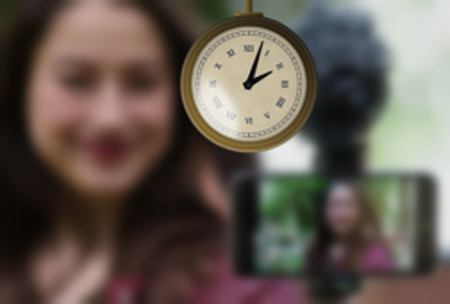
2,03
